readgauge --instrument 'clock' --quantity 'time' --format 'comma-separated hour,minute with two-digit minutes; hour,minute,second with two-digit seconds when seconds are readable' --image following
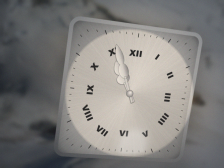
10,56
